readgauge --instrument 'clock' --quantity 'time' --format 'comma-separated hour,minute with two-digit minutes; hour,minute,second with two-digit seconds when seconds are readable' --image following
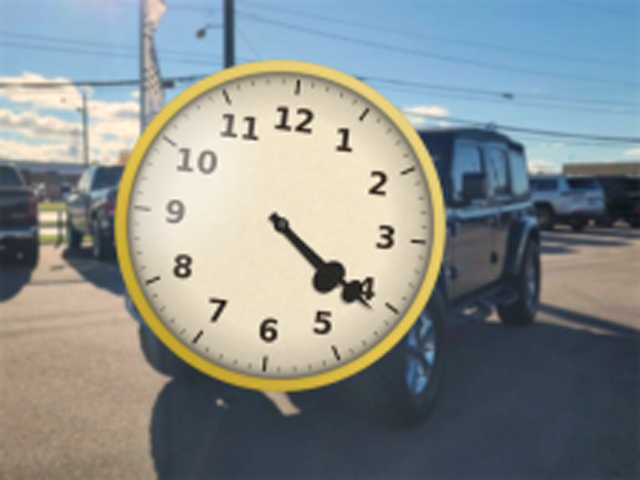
4,21
